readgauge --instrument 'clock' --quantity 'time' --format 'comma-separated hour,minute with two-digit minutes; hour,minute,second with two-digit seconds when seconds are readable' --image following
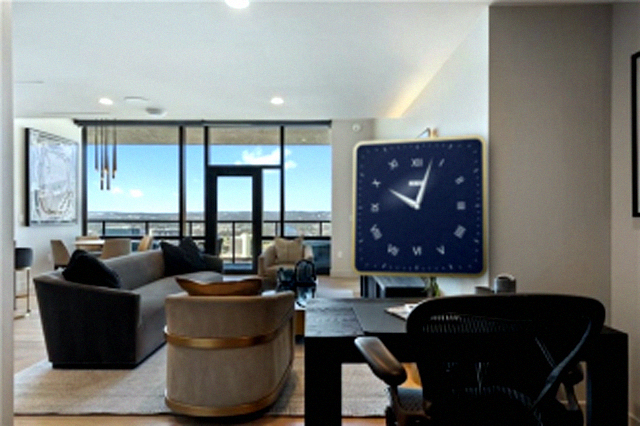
10,03
